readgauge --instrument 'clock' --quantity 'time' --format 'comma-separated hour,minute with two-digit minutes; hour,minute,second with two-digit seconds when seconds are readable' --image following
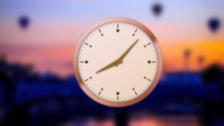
8,07
